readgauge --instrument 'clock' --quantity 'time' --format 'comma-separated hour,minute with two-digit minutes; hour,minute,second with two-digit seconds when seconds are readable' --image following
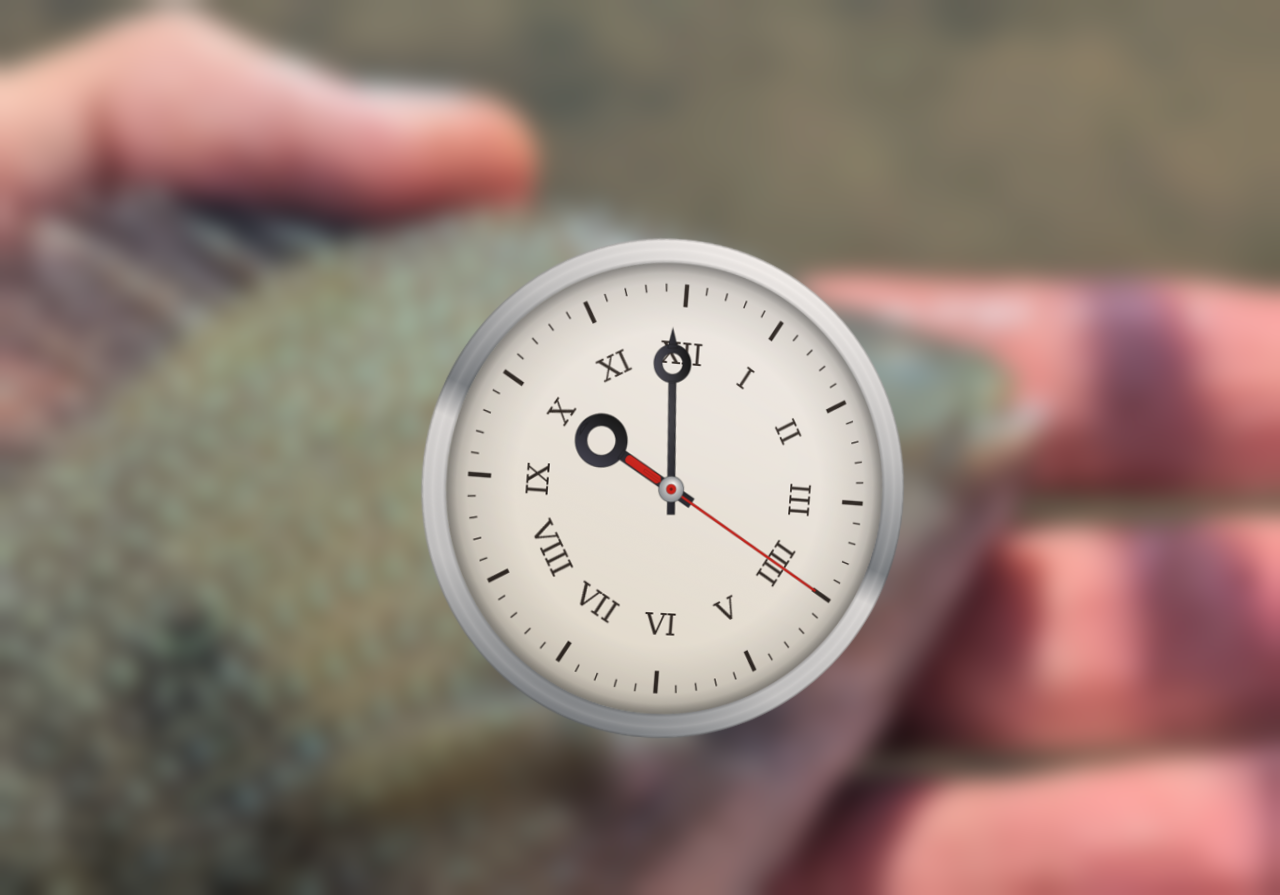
9,59,20
